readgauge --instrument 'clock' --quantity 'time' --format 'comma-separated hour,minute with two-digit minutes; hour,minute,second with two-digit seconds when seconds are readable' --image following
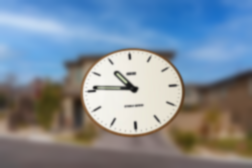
10,46
